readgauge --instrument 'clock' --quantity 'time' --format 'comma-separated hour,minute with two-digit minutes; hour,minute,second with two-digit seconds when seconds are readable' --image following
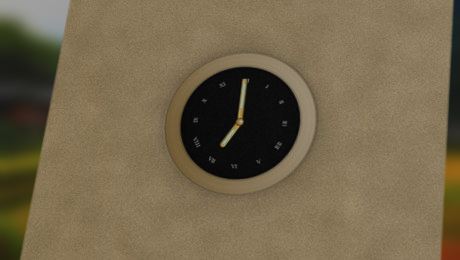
7,00
